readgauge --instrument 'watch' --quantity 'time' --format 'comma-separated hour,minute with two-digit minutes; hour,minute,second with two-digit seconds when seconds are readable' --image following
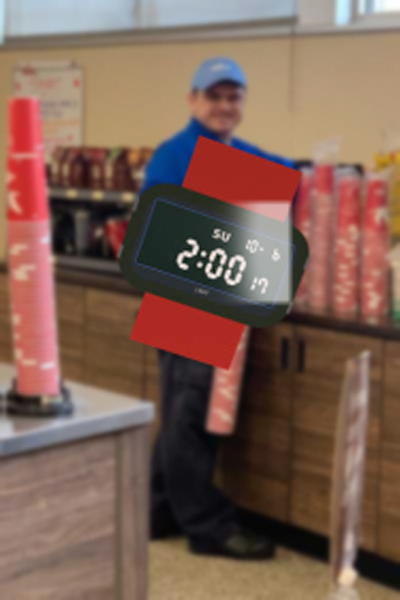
2,00,17
